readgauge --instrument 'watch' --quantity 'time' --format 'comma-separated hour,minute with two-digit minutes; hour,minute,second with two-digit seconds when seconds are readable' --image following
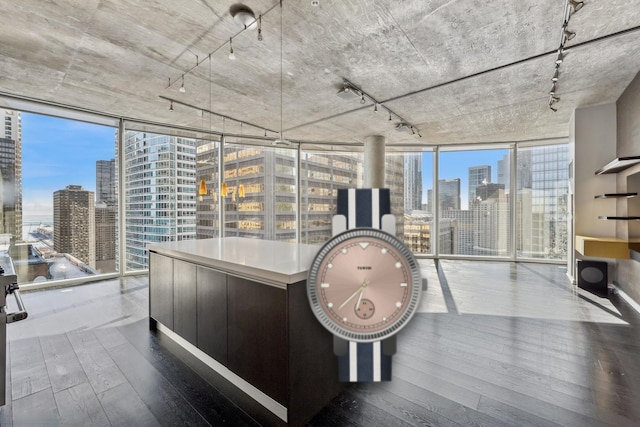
6,38
